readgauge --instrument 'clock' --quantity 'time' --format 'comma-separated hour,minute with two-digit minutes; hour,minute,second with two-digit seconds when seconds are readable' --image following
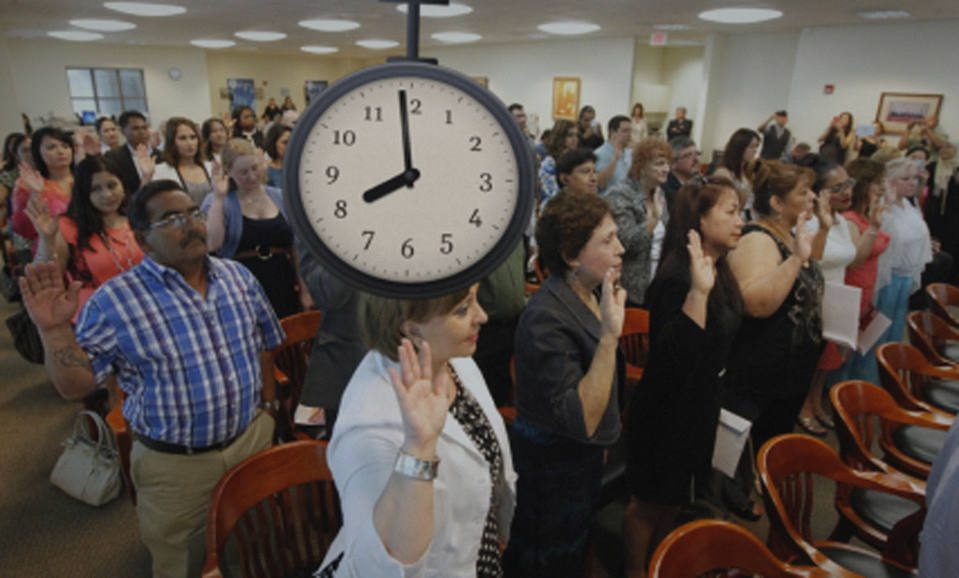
7,59
